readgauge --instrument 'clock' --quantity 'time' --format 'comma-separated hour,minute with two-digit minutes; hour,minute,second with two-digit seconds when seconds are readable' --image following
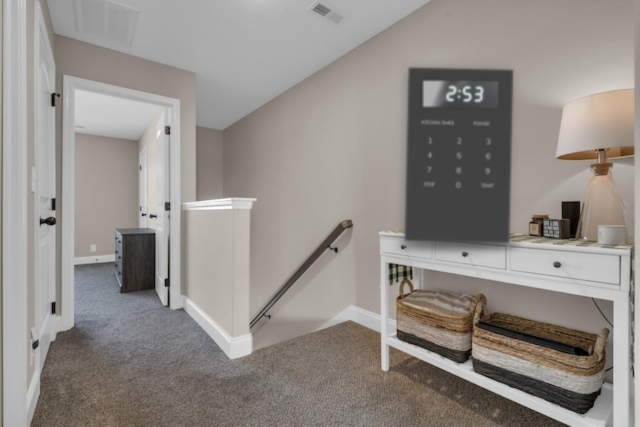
2,53
